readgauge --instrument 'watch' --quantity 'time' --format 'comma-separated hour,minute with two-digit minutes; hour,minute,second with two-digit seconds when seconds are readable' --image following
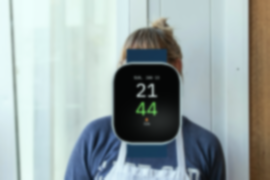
21,44
